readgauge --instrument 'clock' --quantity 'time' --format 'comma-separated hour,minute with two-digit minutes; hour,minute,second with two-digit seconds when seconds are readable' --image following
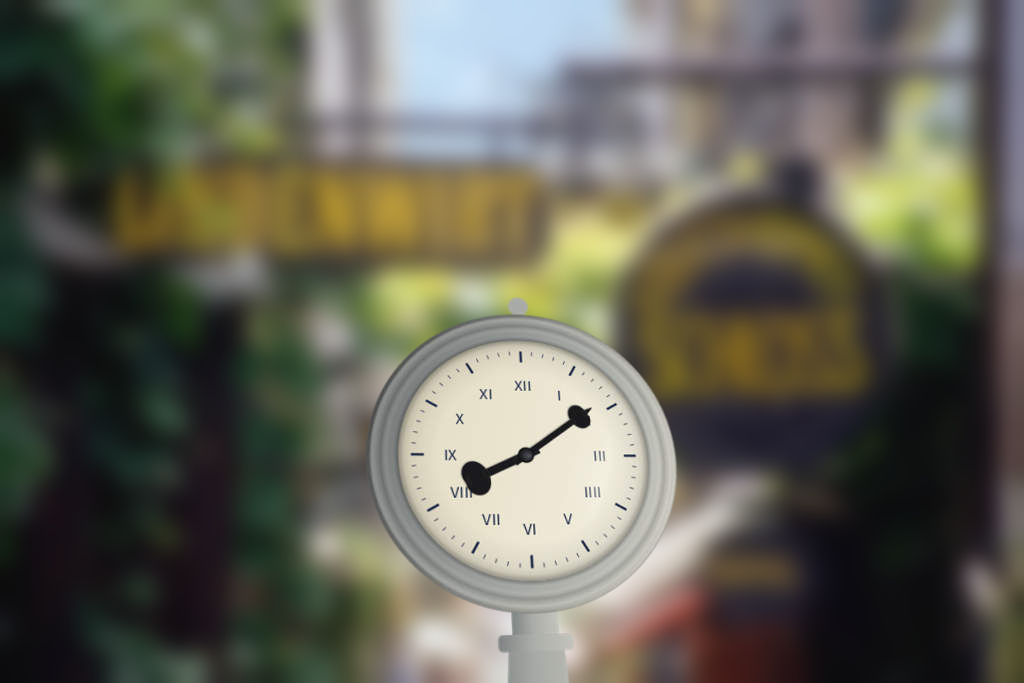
8,09
